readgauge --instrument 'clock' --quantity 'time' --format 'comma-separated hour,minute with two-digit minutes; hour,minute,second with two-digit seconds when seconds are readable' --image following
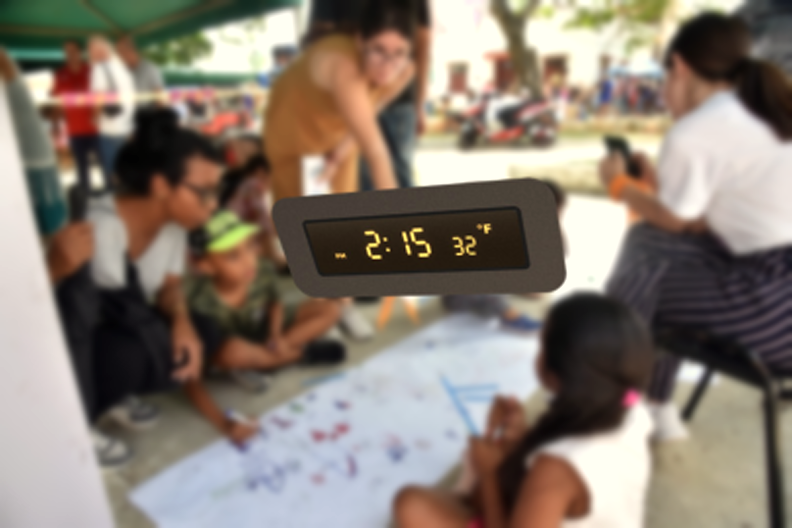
2,15
